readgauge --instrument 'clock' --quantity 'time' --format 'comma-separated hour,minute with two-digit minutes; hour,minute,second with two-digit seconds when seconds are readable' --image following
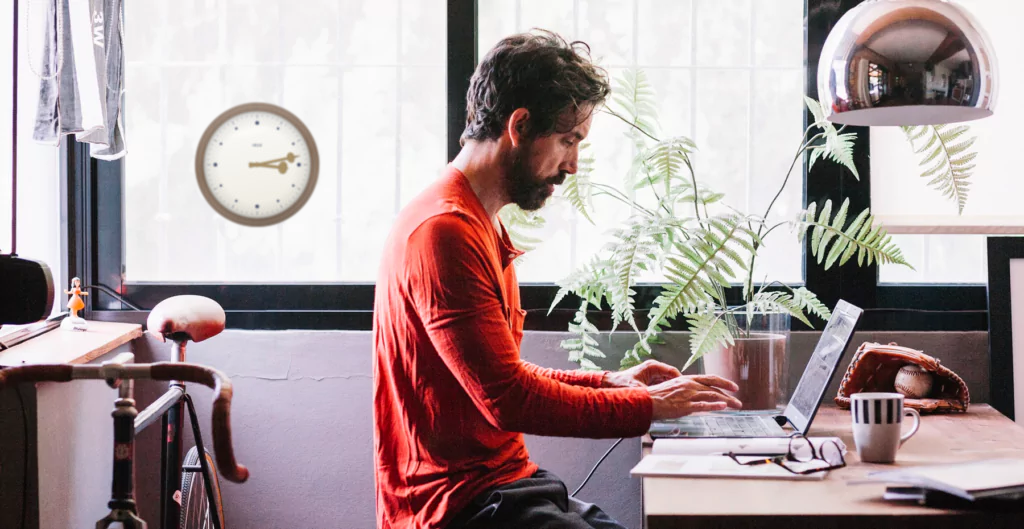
3,13
